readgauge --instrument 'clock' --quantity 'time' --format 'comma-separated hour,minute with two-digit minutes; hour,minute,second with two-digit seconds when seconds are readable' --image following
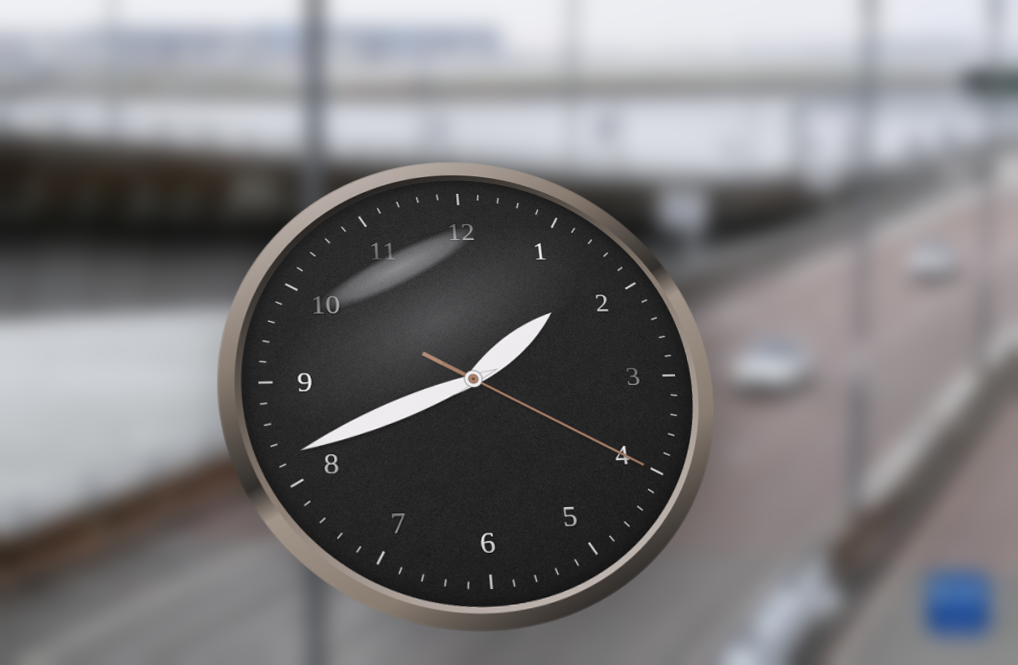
1,41,20
